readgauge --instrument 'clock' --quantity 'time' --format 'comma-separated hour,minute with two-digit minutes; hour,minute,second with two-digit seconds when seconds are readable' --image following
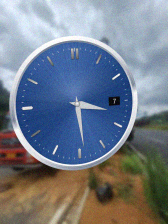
3,29
